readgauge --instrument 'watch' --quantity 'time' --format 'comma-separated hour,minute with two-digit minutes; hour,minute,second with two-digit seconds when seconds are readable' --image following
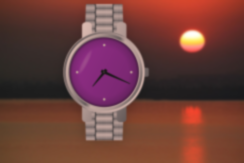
7,19
